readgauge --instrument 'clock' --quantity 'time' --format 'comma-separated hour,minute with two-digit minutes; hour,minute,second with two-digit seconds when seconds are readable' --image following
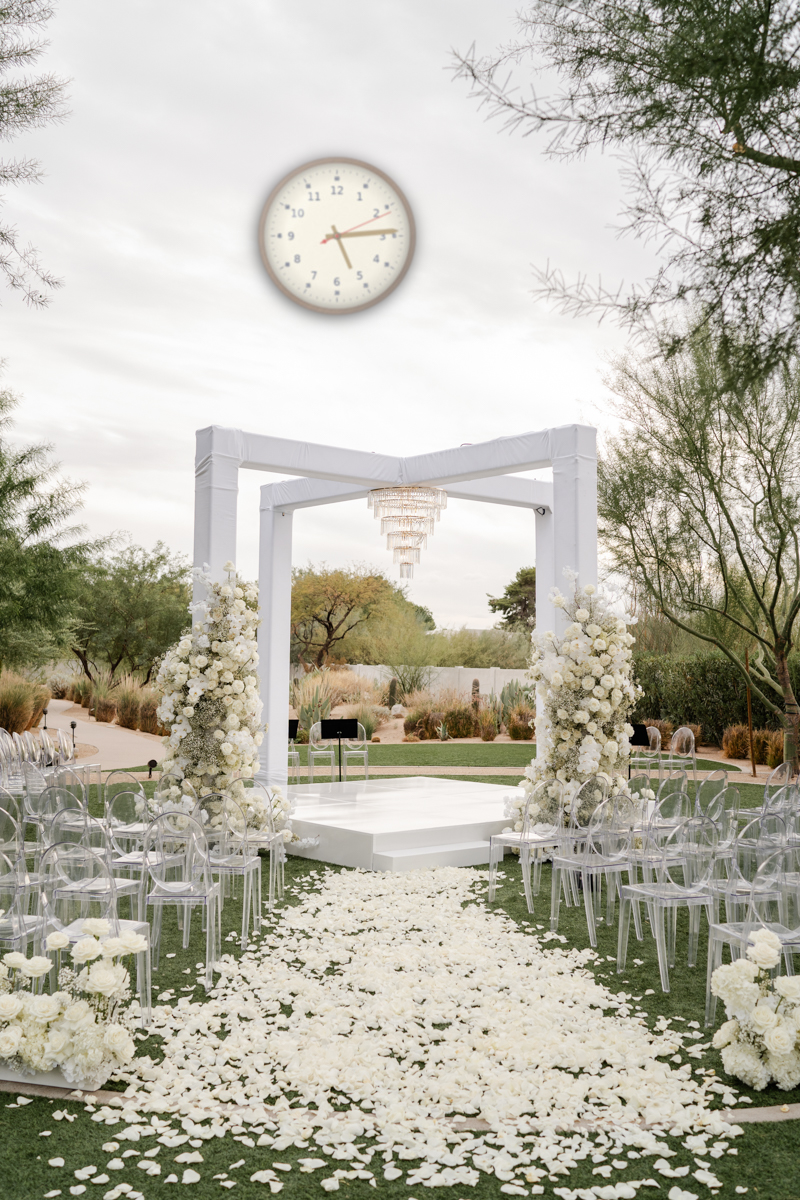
5,14,11
